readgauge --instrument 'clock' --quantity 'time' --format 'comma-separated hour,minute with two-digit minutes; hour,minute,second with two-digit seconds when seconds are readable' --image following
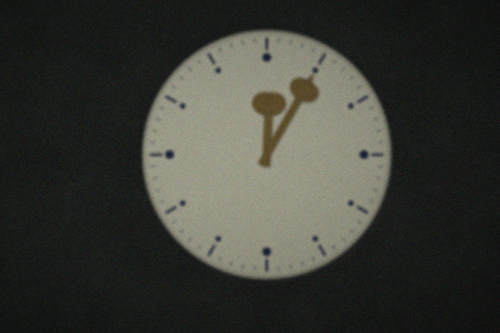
12,05
